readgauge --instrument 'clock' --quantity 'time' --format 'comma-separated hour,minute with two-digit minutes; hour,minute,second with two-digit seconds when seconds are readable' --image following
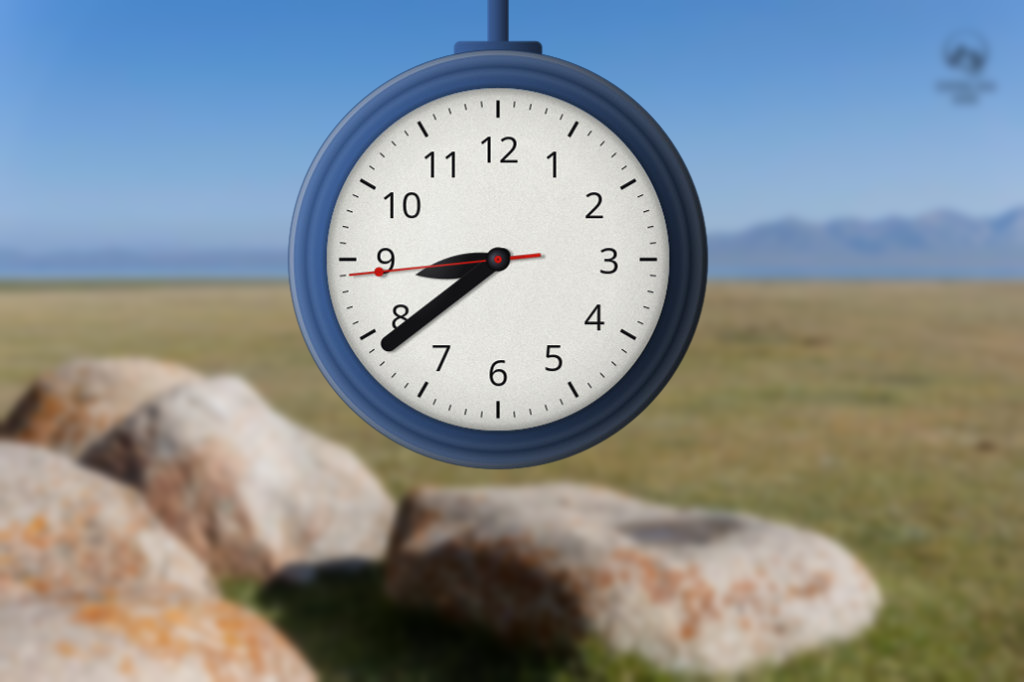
8,38,44
